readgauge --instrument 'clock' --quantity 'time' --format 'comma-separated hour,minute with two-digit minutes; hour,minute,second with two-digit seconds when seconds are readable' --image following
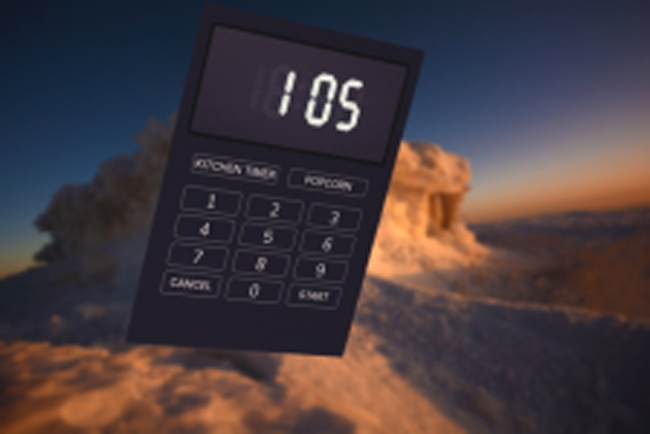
1,05
